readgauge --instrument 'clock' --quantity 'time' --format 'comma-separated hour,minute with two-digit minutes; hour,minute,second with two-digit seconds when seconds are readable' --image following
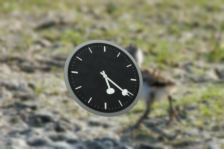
5,21
